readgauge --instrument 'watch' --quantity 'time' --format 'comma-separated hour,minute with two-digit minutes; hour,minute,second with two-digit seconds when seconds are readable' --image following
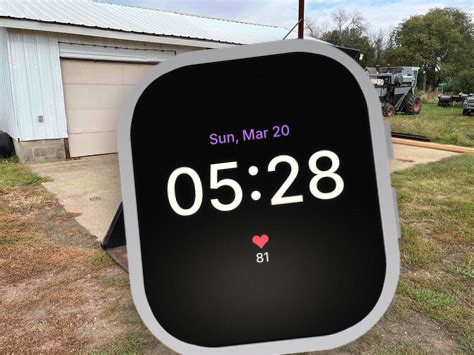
5,28
